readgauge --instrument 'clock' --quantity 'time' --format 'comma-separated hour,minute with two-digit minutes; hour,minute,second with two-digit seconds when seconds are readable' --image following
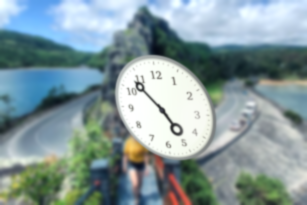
4,53
